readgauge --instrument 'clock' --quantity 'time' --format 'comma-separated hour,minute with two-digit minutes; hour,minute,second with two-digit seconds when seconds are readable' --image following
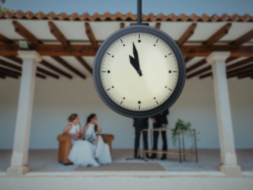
10,58
